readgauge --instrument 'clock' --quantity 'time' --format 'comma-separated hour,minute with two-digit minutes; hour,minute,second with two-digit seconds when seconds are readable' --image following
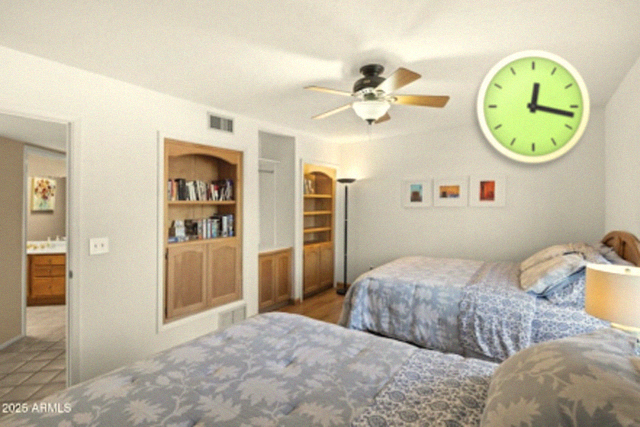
12,17
